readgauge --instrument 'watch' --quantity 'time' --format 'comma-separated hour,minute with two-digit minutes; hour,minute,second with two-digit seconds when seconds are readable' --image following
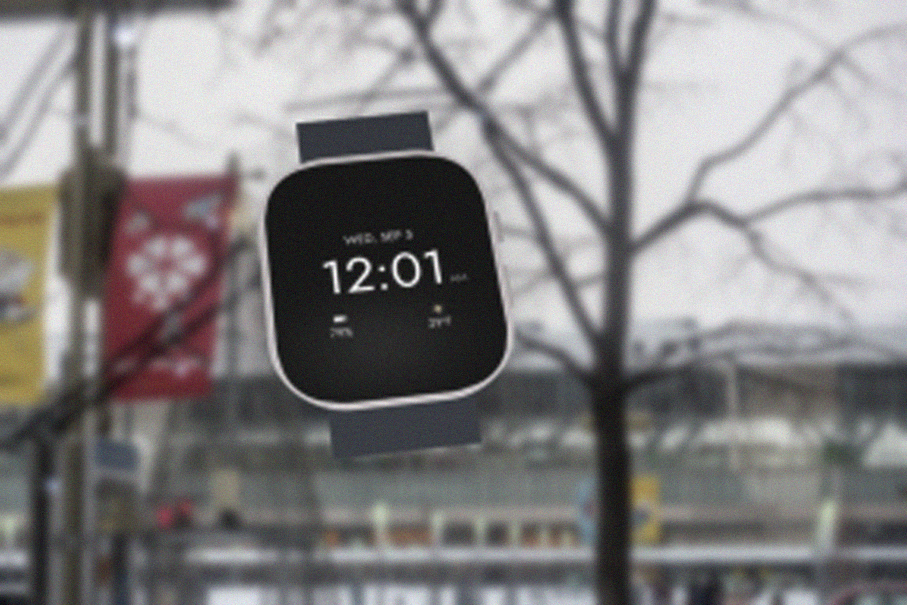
12,01
